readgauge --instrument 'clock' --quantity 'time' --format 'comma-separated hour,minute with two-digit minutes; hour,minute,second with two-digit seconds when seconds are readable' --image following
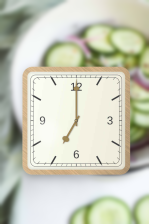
7,00
